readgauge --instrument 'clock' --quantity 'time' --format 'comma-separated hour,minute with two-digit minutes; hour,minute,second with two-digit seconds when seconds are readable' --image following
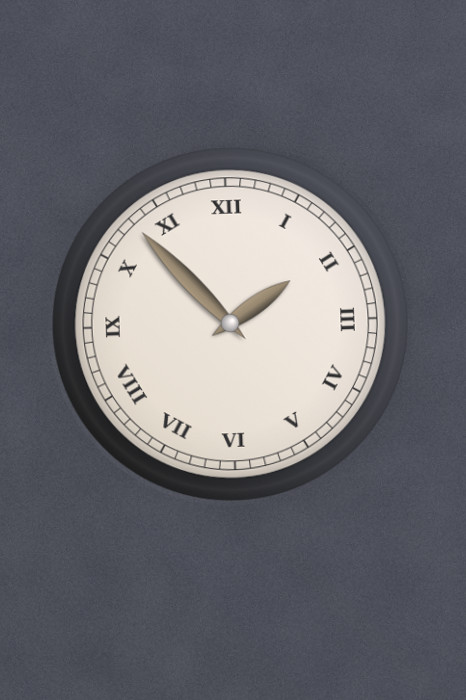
1,53
